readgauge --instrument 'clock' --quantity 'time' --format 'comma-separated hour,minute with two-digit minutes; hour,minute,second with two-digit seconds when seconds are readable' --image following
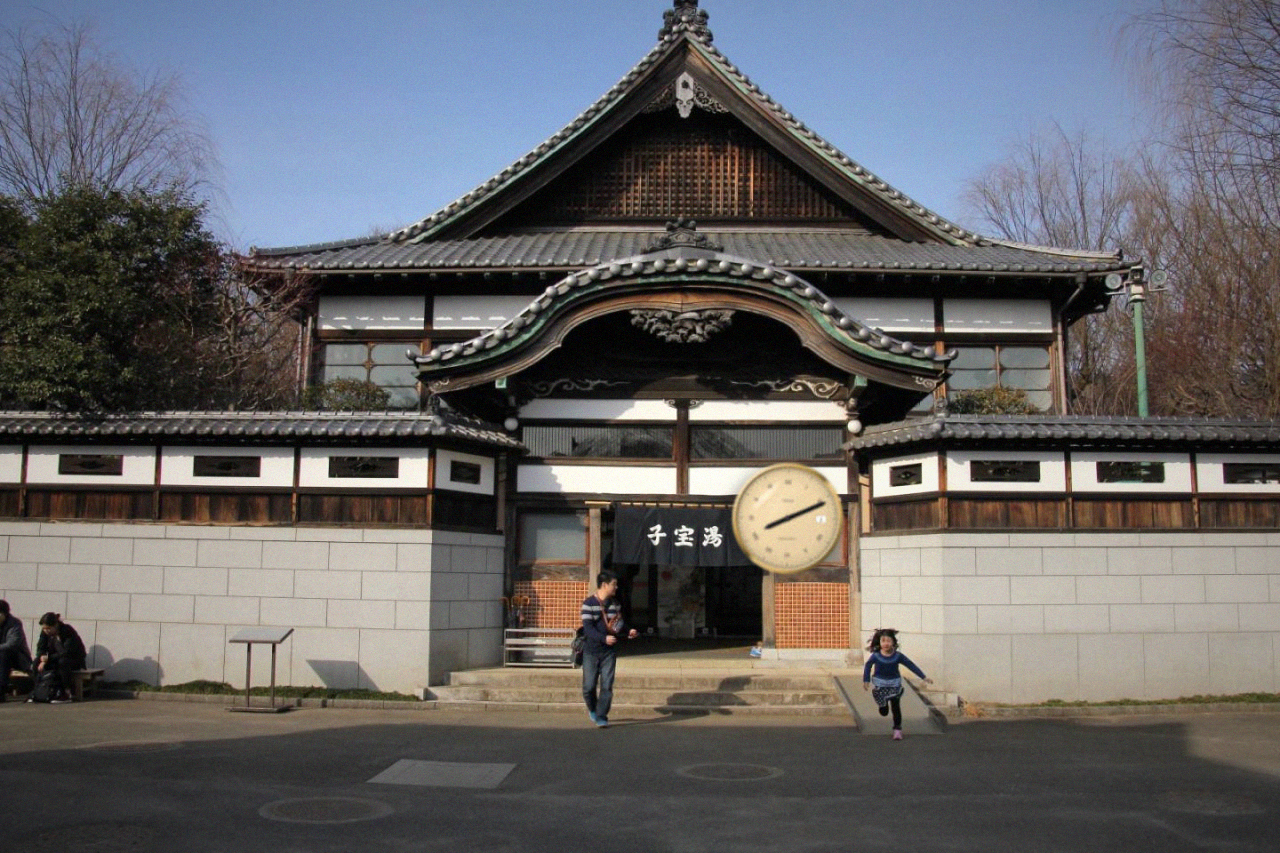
8,11
